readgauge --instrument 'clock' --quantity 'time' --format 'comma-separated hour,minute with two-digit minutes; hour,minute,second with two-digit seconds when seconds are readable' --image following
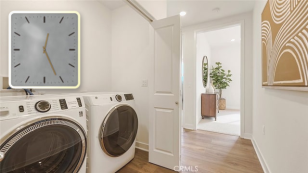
12,26
